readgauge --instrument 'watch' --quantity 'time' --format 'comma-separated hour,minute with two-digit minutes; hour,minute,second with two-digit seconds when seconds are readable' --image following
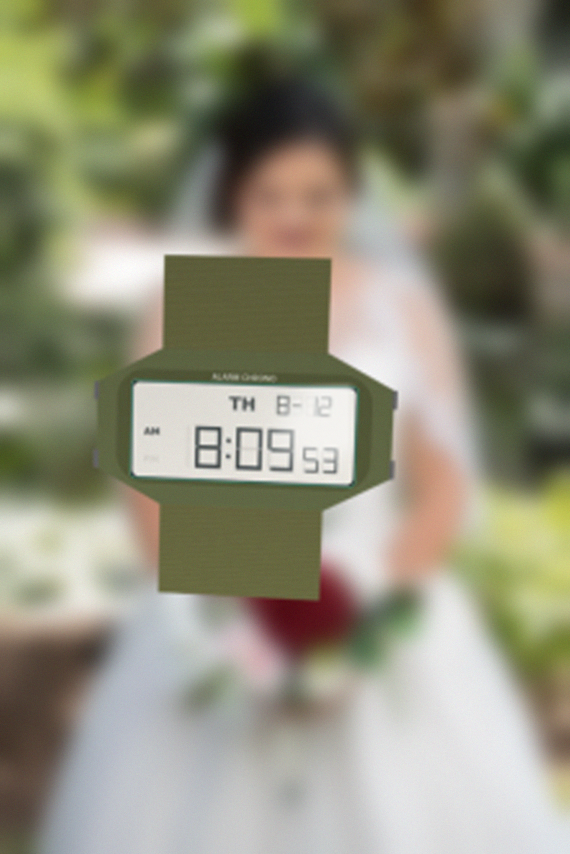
8,09,53
